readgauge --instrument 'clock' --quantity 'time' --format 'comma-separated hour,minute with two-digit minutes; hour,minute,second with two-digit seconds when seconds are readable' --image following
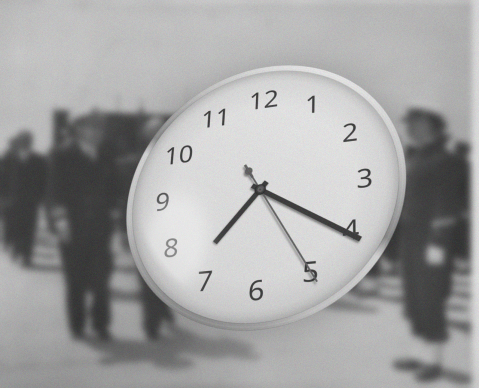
7,20,25
